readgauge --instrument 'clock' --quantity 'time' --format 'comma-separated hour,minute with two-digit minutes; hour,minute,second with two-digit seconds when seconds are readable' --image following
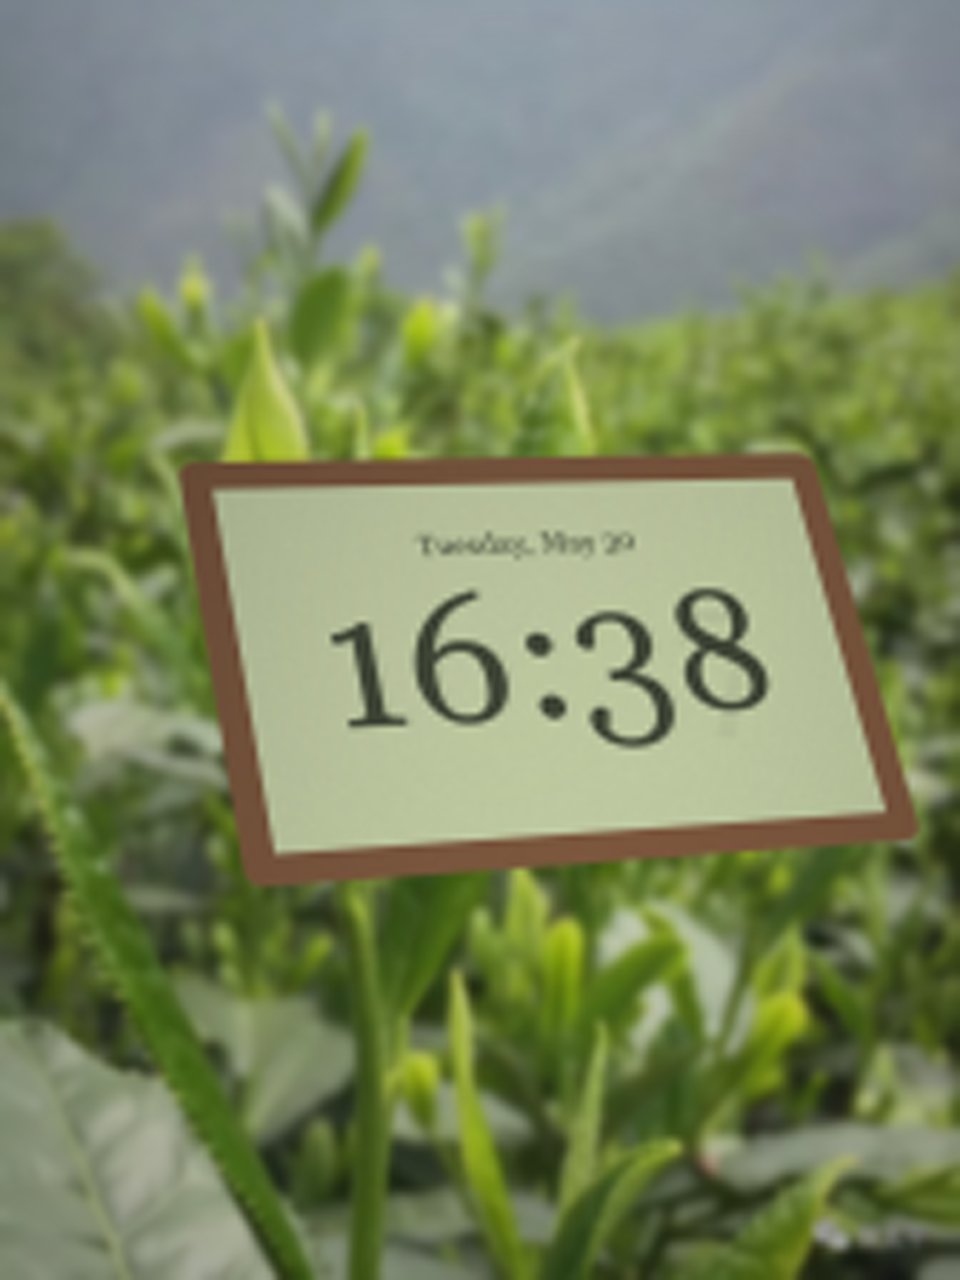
16,38
